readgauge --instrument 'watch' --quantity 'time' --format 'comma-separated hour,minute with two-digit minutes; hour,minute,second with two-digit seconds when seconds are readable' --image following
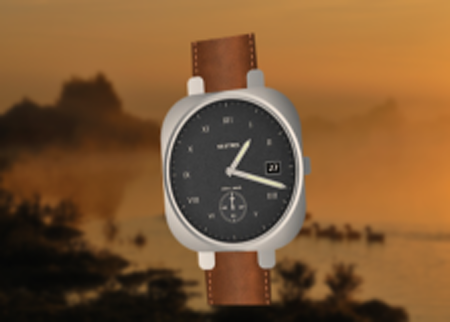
1,18
